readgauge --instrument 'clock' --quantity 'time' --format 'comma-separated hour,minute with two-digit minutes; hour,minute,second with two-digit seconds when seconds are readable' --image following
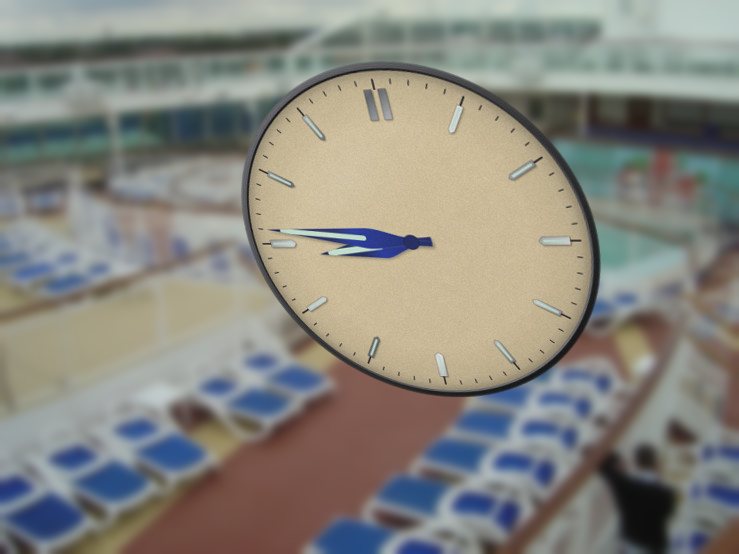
8,46
